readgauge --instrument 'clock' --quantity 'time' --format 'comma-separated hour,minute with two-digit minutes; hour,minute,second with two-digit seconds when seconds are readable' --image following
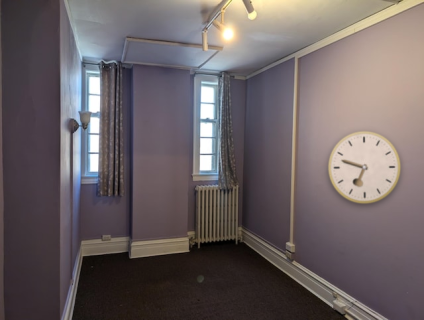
6,48
